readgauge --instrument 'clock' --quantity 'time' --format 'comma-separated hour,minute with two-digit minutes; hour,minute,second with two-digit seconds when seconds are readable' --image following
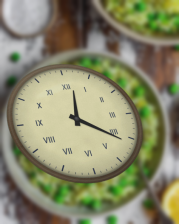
12,21
